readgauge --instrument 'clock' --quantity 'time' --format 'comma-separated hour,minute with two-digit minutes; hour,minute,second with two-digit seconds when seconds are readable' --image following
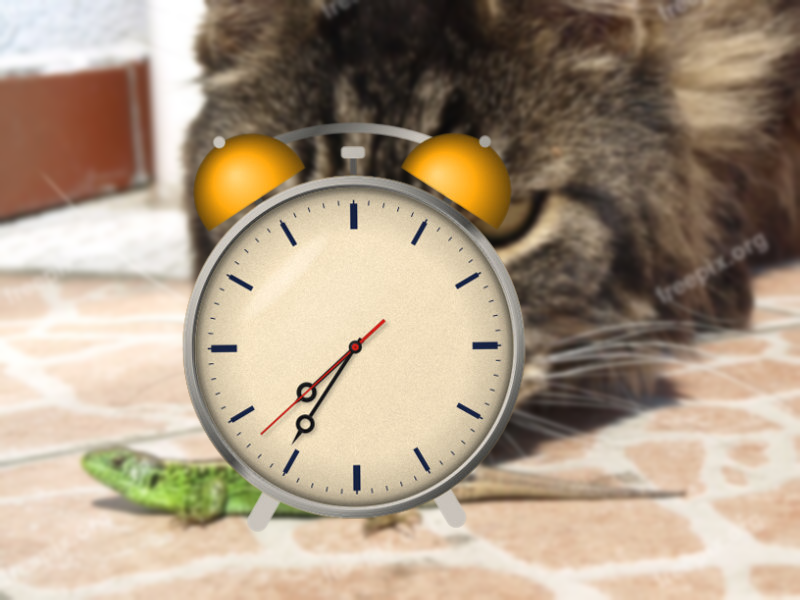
7,35,38
